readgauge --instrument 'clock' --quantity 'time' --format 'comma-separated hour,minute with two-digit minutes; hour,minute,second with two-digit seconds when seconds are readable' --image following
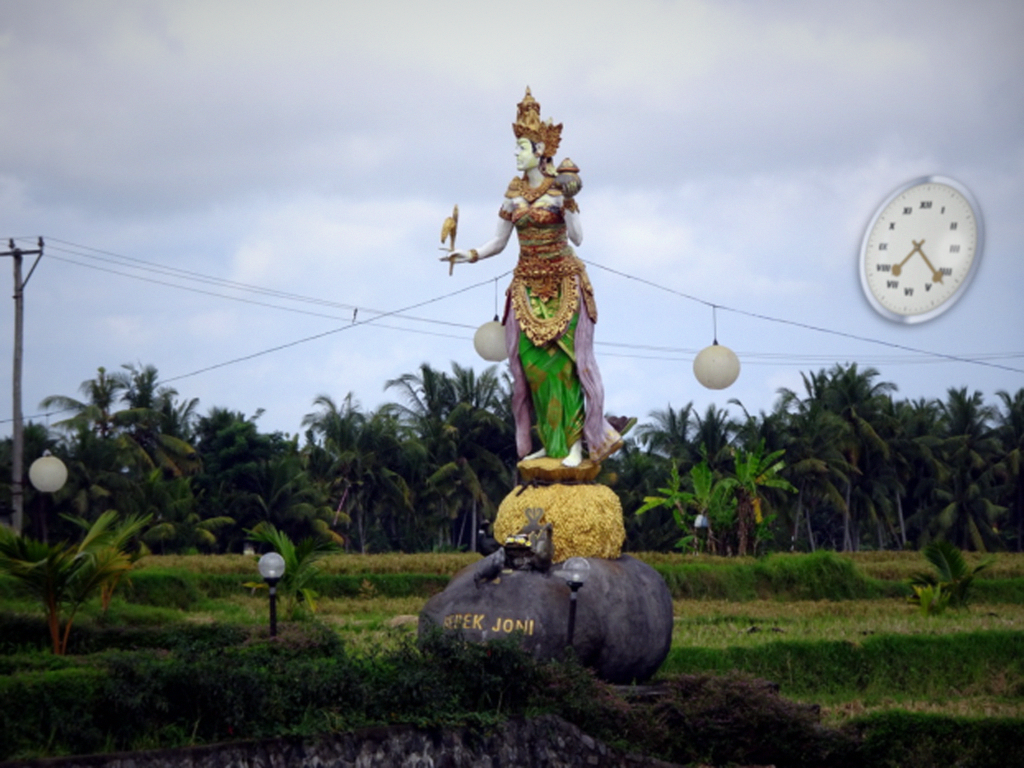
7,22
